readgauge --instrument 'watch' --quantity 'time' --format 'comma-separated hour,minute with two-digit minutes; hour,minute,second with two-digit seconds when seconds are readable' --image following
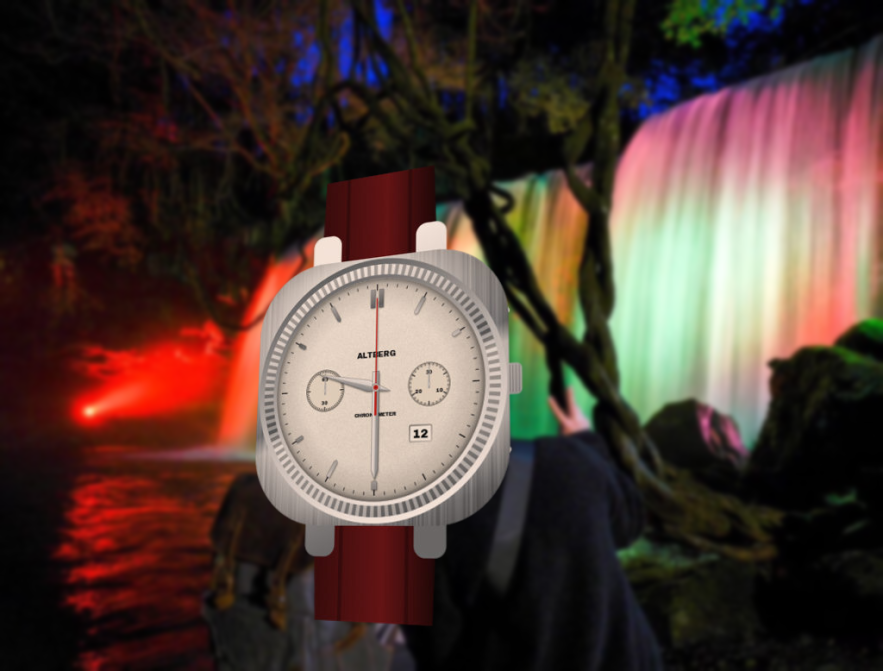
9,30
